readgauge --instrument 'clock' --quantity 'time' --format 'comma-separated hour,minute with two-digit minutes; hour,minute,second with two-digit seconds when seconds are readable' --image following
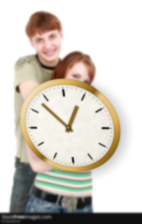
12,53
